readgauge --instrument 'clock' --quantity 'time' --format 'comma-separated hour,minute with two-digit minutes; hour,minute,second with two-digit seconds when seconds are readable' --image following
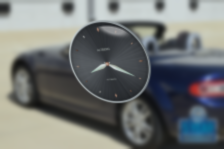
8,20
